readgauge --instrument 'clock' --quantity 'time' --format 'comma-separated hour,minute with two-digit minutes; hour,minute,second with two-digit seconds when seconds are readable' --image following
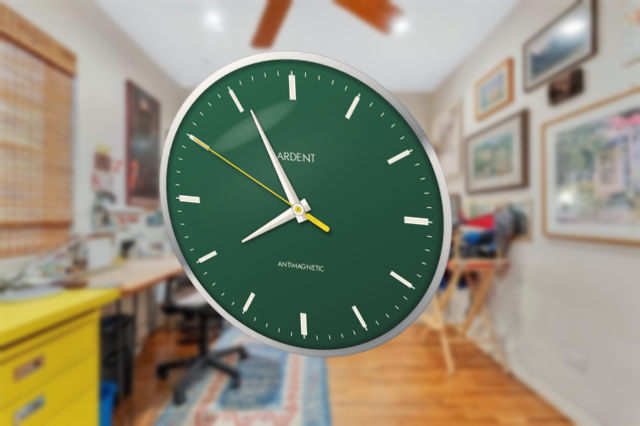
7,55,50
